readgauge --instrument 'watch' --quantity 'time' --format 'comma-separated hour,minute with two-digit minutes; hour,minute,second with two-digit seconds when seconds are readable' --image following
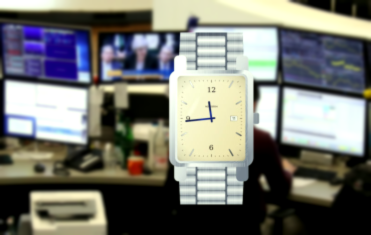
11,44
